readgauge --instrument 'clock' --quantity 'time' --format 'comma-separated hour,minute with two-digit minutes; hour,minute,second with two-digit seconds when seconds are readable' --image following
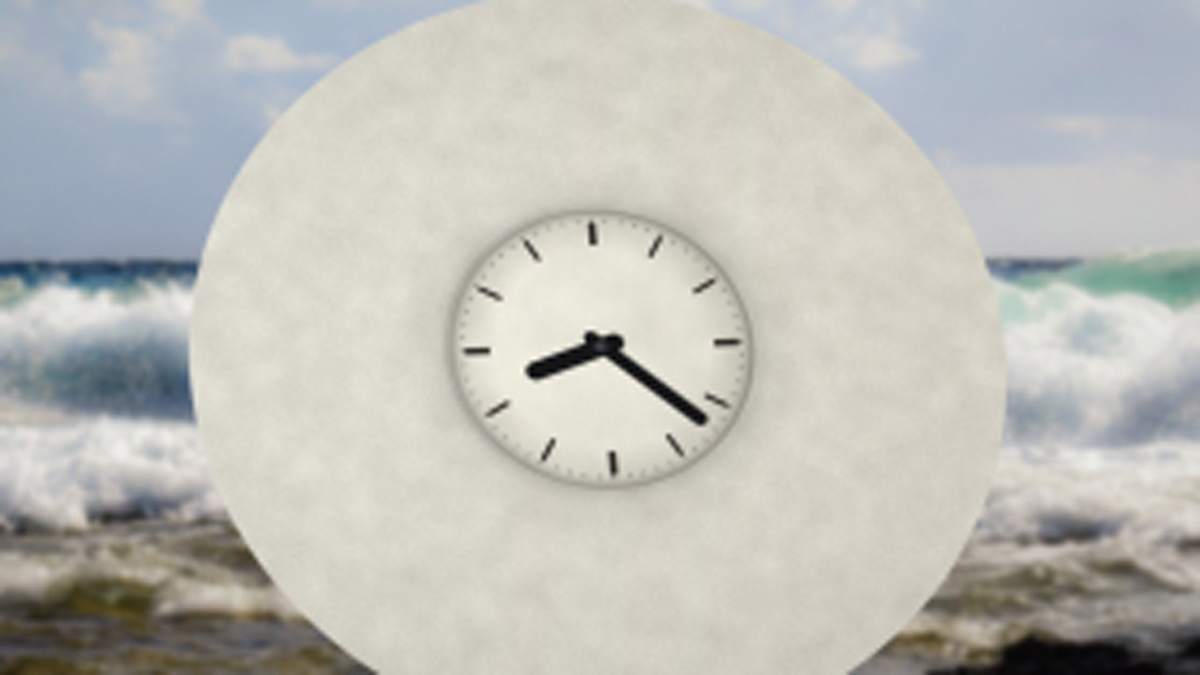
8,22
